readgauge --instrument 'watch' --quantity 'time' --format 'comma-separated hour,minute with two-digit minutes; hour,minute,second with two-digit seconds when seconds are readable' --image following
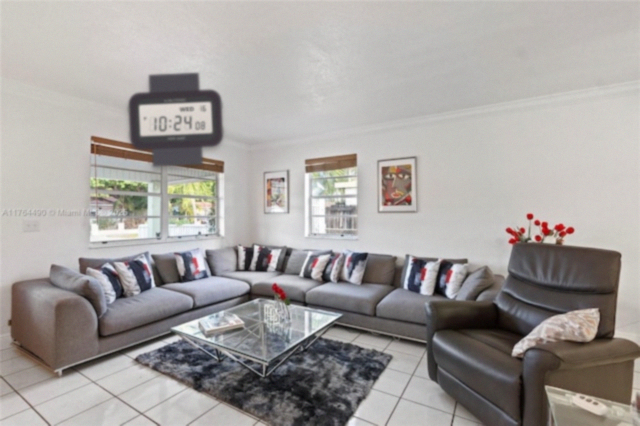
10,24
